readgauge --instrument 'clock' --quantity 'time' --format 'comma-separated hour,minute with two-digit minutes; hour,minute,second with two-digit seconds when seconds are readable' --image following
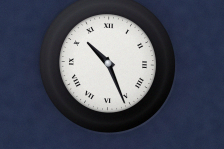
10,26
